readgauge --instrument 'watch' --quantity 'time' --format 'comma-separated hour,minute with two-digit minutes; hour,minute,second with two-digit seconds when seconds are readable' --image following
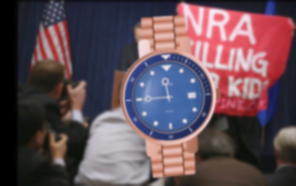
11,45
